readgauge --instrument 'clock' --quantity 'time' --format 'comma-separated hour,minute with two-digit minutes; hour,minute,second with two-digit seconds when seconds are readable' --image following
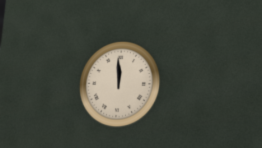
11,59
